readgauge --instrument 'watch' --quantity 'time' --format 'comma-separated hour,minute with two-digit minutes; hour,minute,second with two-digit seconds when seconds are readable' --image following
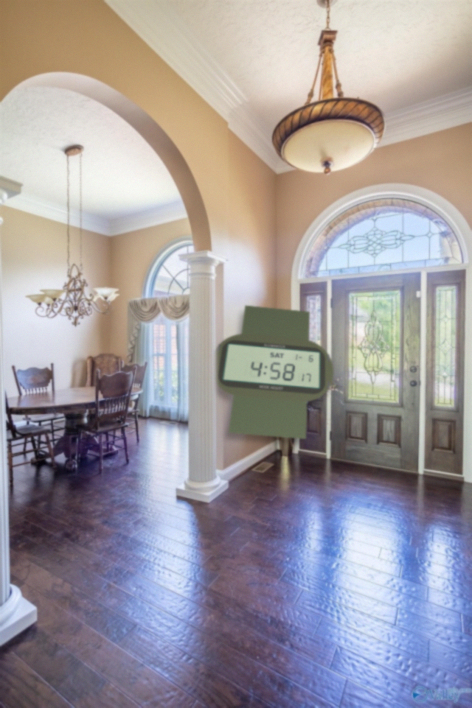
4,58
